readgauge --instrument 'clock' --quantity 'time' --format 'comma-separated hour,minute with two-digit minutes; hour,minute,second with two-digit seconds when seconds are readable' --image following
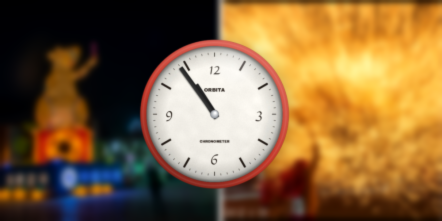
10,54
